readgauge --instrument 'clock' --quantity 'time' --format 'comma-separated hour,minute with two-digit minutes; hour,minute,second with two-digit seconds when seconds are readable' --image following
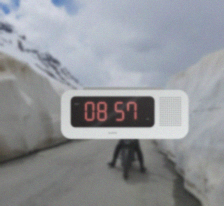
8,57
